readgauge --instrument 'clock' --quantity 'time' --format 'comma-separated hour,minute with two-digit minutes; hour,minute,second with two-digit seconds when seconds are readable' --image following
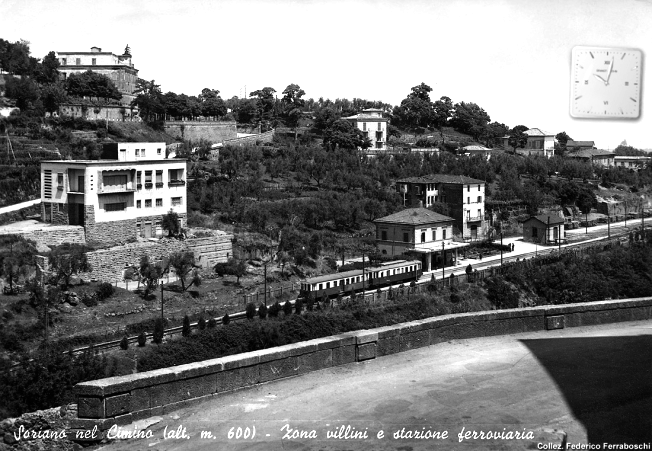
10,02
